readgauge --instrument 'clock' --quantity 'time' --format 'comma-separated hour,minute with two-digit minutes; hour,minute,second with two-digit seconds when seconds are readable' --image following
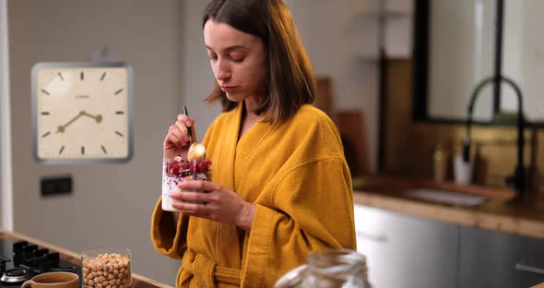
3,39
